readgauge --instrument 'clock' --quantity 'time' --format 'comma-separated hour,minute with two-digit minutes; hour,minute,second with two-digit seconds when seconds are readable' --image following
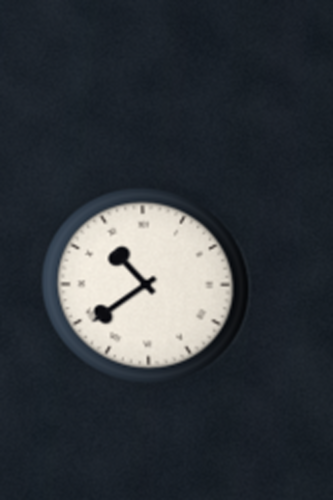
10,39
